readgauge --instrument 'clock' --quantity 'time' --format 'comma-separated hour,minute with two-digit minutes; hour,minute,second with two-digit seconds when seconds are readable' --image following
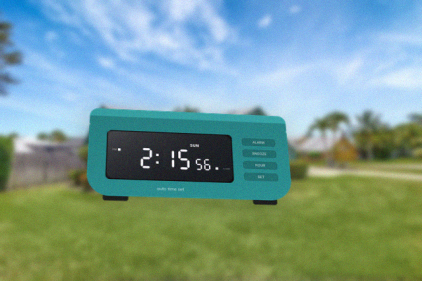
2,15,56
